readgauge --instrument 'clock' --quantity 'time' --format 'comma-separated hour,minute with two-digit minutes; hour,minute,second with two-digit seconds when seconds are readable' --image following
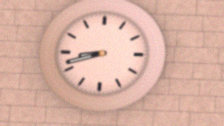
8,42
